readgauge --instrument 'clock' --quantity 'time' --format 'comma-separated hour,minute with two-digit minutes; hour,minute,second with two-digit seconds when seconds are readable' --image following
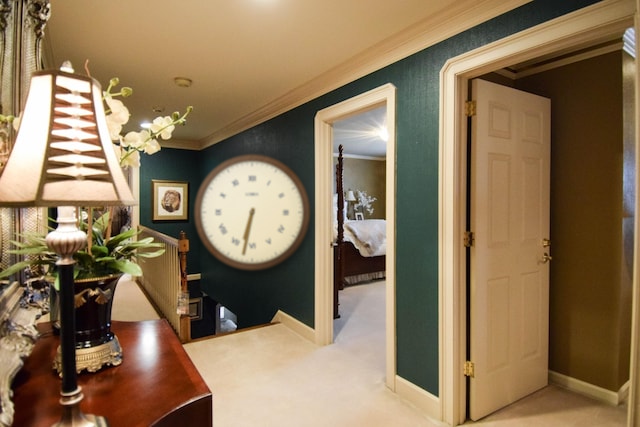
6,32
